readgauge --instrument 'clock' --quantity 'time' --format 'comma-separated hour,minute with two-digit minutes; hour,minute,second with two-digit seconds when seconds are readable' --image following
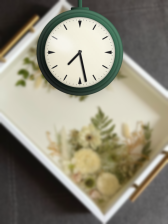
7,28
